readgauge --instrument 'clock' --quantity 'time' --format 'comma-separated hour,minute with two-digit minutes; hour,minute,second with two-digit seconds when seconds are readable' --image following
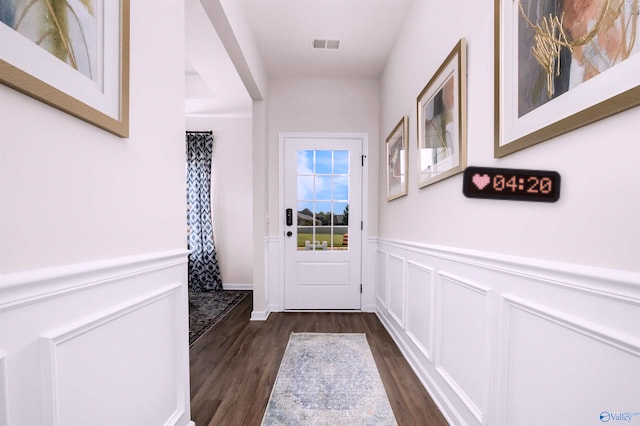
4,20
